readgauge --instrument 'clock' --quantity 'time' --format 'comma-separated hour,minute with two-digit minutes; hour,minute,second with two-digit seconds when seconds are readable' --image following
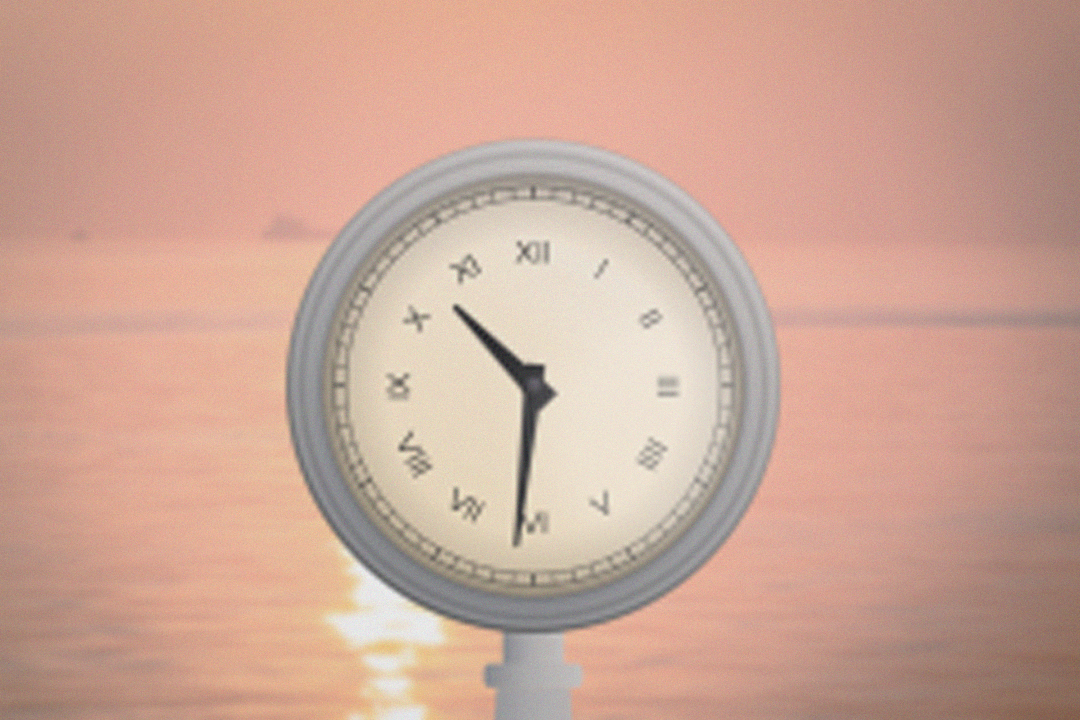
10,31
